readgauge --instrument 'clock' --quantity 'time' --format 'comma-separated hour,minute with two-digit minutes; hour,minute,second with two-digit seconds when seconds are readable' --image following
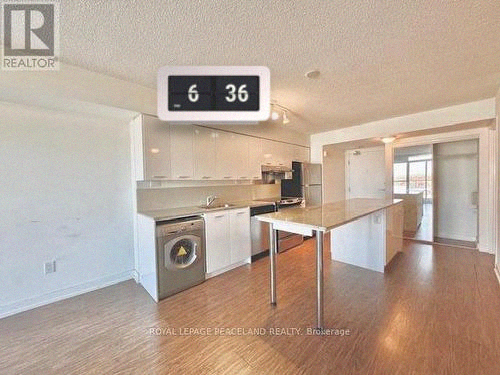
6,36
